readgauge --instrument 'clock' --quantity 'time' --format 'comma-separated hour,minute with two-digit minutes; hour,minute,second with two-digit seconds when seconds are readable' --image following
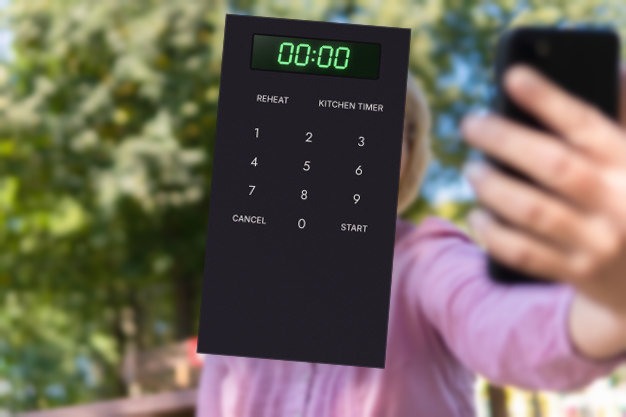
0,00
